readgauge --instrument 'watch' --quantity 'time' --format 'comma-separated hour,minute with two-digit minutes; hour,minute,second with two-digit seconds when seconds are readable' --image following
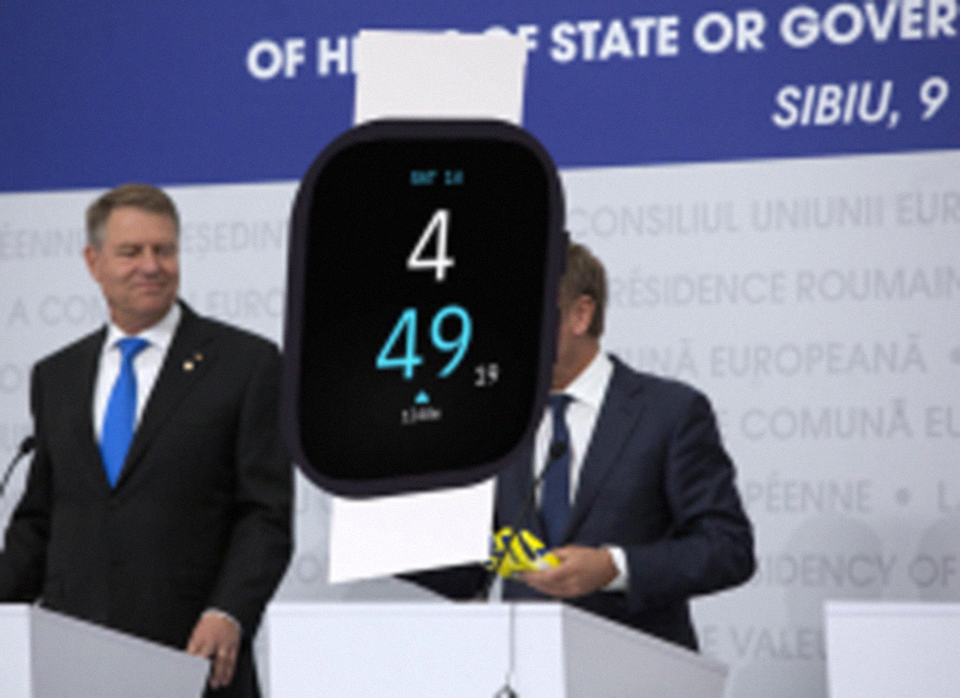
4,49
